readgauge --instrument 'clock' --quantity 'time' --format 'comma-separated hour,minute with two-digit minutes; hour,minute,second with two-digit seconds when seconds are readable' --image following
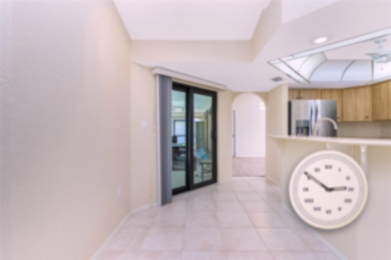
2,51
